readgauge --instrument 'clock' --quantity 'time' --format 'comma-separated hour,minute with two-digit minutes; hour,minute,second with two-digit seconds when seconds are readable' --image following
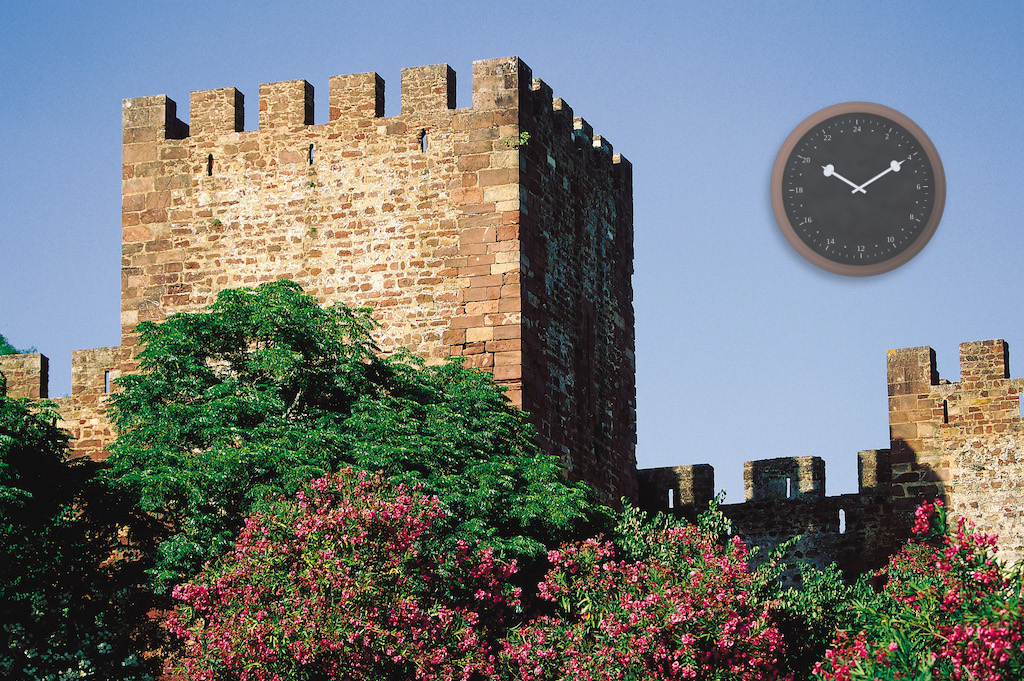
20,10
